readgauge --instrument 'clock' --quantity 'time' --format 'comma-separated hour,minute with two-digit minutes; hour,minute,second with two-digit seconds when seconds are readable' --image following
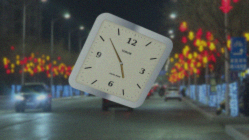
4,52
